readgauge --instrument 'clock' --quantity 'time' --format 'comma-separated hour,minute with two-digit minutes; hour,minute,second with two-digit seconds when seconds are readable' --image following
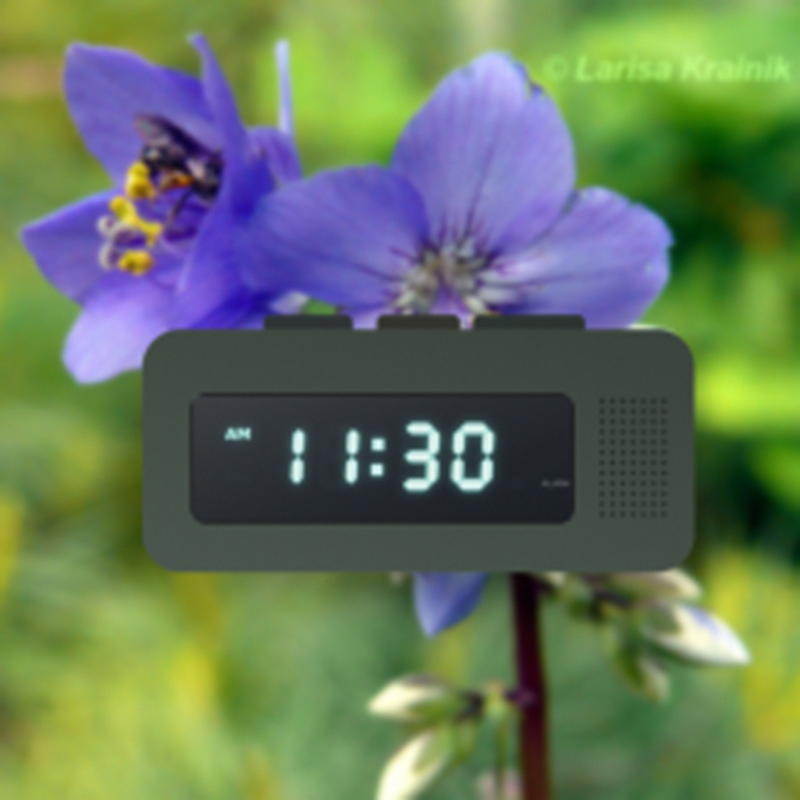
11,30
